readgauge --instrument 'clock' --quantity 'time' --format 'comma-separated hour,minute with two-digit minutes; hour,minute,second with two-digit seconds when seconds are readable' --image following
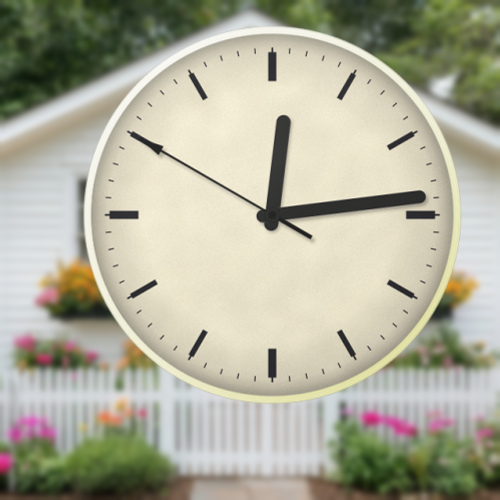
12,13,50
